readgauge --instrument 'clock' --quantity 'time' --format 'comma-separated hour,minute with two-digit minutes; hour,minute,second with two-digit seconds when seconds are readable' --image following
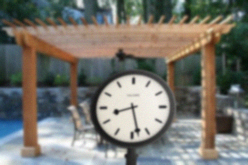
8,28
